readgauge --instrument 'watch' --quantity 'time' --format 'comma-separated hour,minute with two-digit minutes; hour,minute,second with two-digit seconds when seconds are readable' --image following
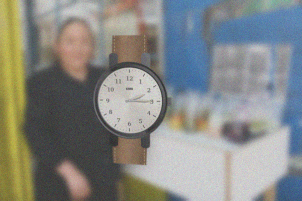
2,15
